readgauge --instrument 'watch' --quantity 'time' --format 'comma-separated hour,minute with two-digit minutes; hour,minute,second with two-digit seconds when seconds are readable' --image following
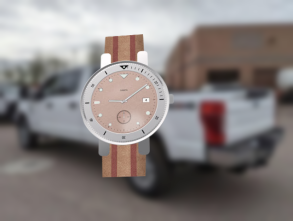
9,09
